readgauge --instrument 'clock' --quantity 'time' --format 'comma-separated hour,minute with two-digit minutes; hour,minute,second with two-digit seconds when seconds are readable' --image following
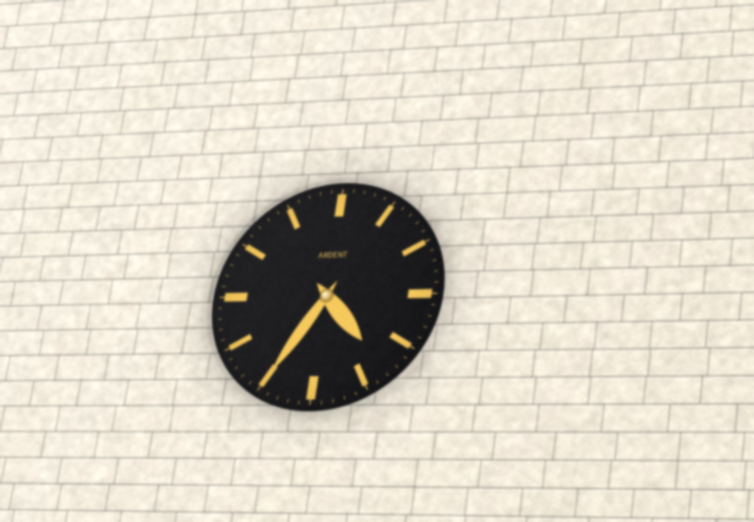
4,35
